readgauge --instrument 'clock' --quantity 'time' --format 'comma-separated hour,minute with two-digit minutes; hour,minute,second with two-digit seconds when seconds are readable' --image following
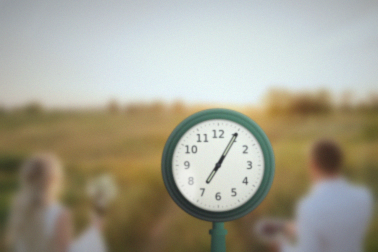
7,05
